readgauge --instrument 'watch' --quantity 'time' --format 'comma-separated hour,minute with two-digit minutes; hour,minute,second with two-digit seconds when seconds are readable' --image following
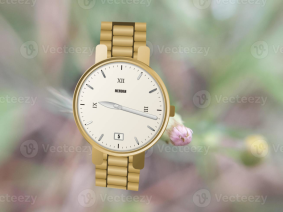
9,17
